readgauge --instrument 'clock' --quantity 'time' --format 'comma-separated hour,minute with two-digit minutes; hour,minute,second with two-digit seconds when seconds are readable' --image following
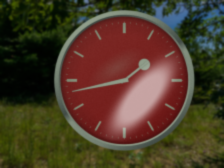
1,43
